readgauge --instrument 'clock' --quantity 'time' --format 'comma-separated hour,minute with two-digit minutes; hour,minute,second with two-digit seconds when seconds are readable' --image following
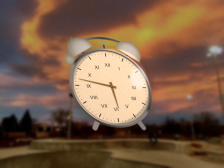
5,47
